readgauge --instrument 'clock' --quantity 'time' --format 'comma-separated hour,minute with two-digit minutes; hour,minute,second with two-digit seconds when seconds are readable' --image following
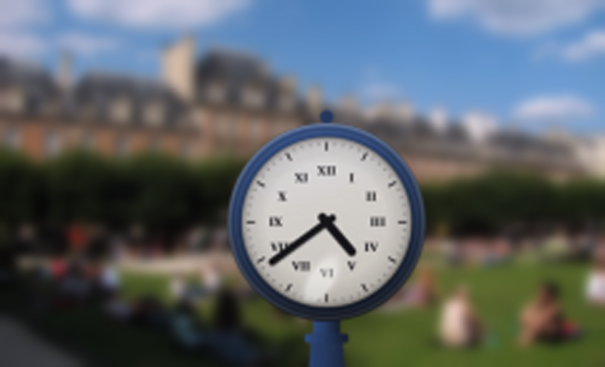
4,39
